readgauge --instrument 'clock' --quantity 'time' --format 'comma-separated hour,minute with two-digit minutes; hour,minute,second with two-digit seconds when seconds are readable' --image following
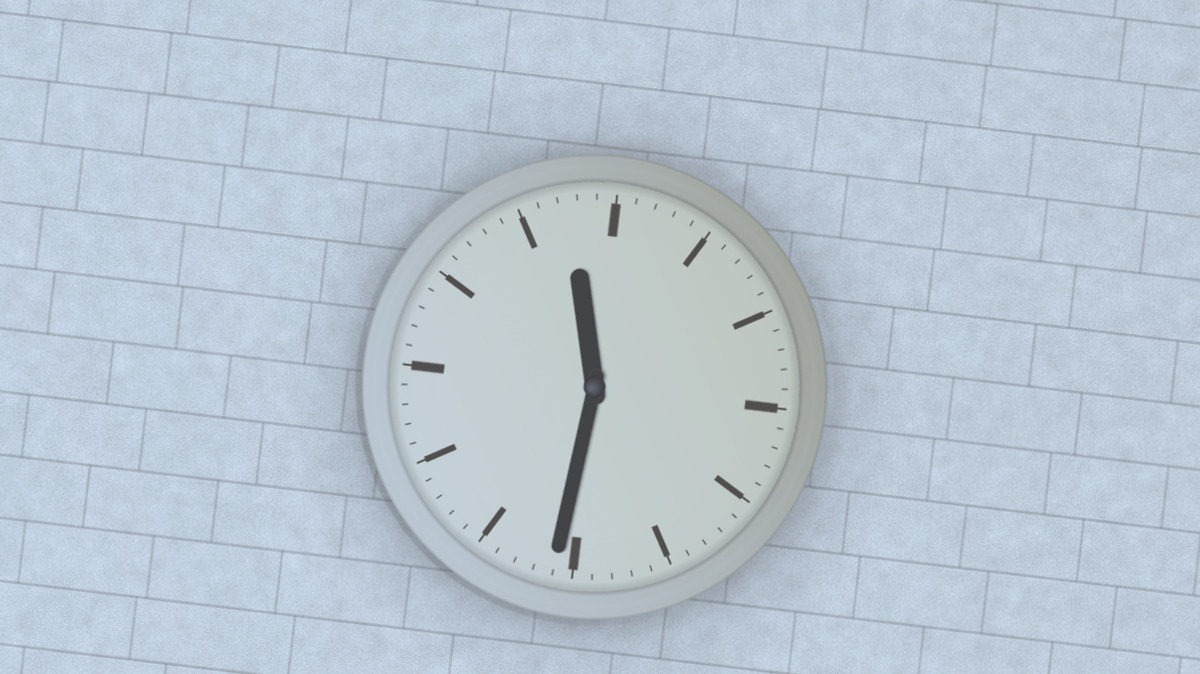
11,31
